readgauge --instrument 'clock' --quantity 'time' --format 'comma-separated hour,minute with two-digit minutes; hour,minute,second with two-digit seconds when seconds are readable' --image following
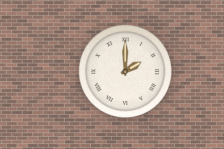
2,00
